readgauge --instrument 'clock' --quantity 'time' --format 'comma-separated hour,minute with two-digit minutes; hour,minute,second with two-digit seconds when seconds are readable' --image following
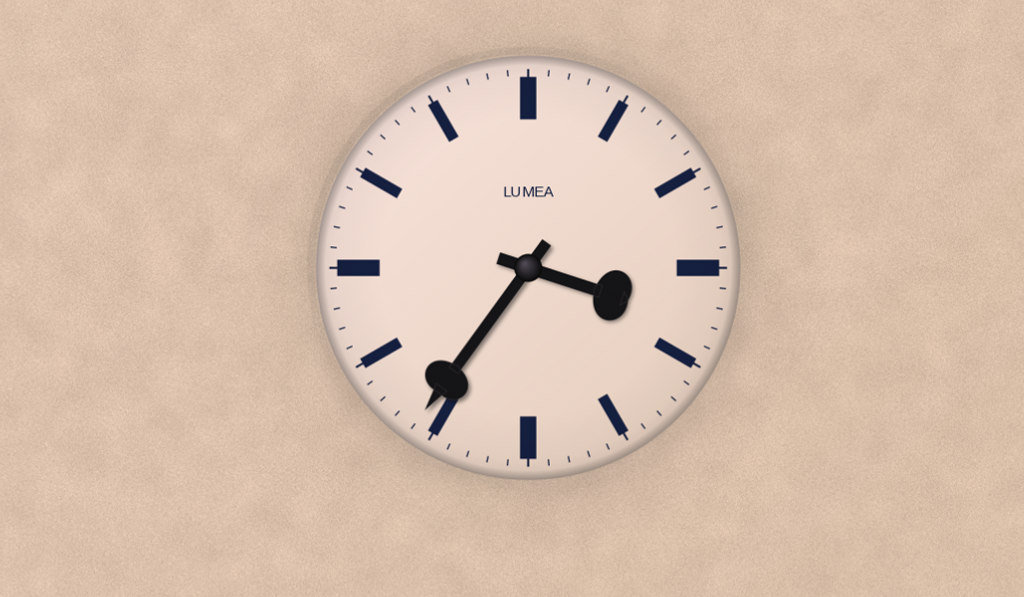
3,36
